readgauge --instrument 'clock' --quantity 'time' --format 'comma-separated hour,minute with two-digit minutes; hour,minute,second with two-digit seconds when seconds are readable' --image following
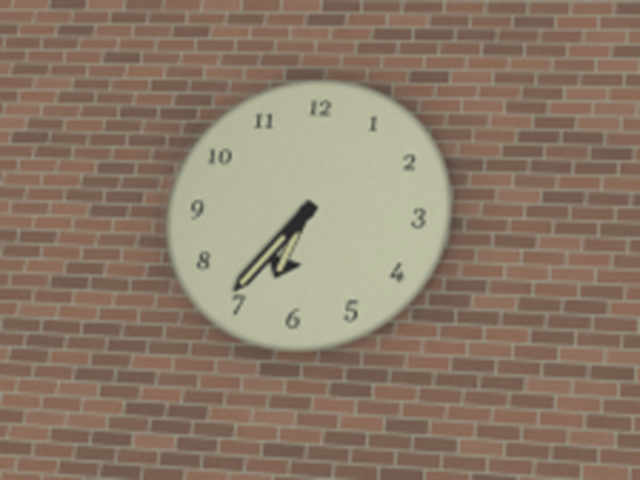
6,36
